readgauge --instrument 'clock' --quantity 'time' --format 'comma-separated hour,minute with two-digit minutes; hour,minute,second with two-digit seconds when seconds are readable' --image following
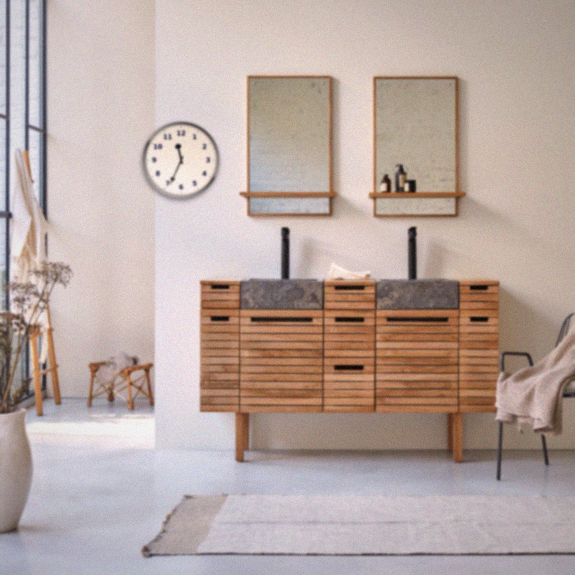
11,34
